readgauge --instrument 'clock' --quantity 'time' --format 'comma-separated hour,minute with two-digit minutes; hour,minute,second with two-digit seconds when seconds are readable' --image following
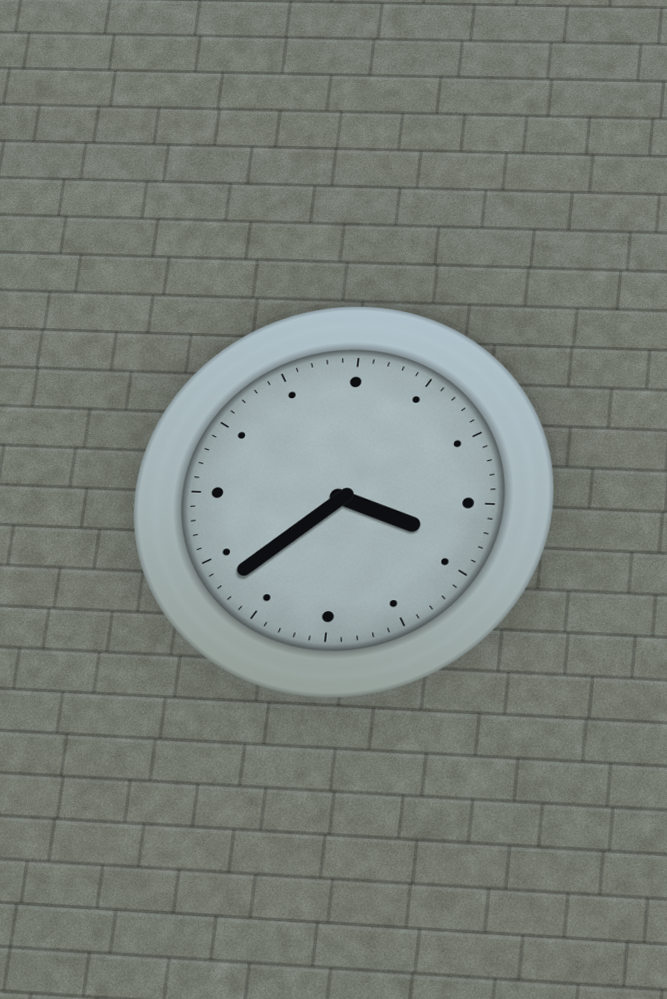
3,38
